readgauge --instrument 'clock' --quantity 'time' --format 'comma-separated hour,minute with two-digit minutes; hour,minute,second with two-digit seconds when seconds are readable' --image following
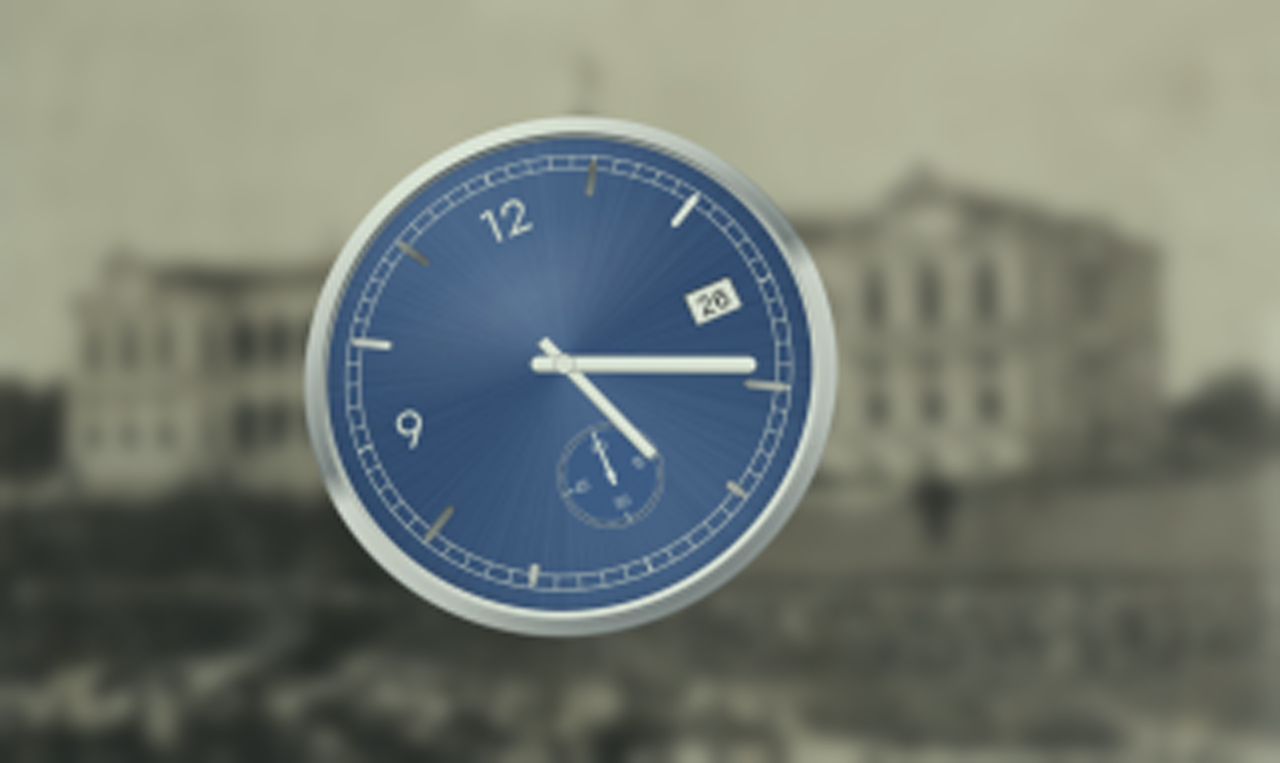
5,19
